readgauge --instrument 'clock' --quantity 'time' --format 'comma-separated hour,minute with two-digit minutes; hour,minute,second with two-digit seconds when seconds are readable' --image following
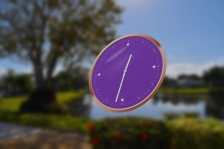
12,32
